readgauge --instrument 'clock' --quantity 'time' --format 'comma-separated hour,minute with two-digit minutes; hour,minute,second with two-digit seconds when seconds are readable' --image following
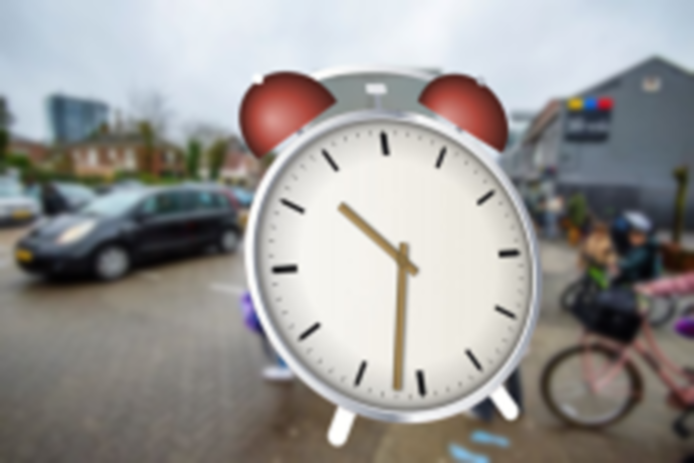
10,32
